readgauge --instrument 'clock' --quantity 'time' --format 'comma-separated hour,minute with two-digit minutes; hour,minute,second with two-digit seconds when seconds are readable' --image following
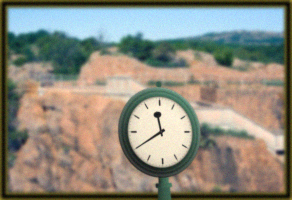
11,40
